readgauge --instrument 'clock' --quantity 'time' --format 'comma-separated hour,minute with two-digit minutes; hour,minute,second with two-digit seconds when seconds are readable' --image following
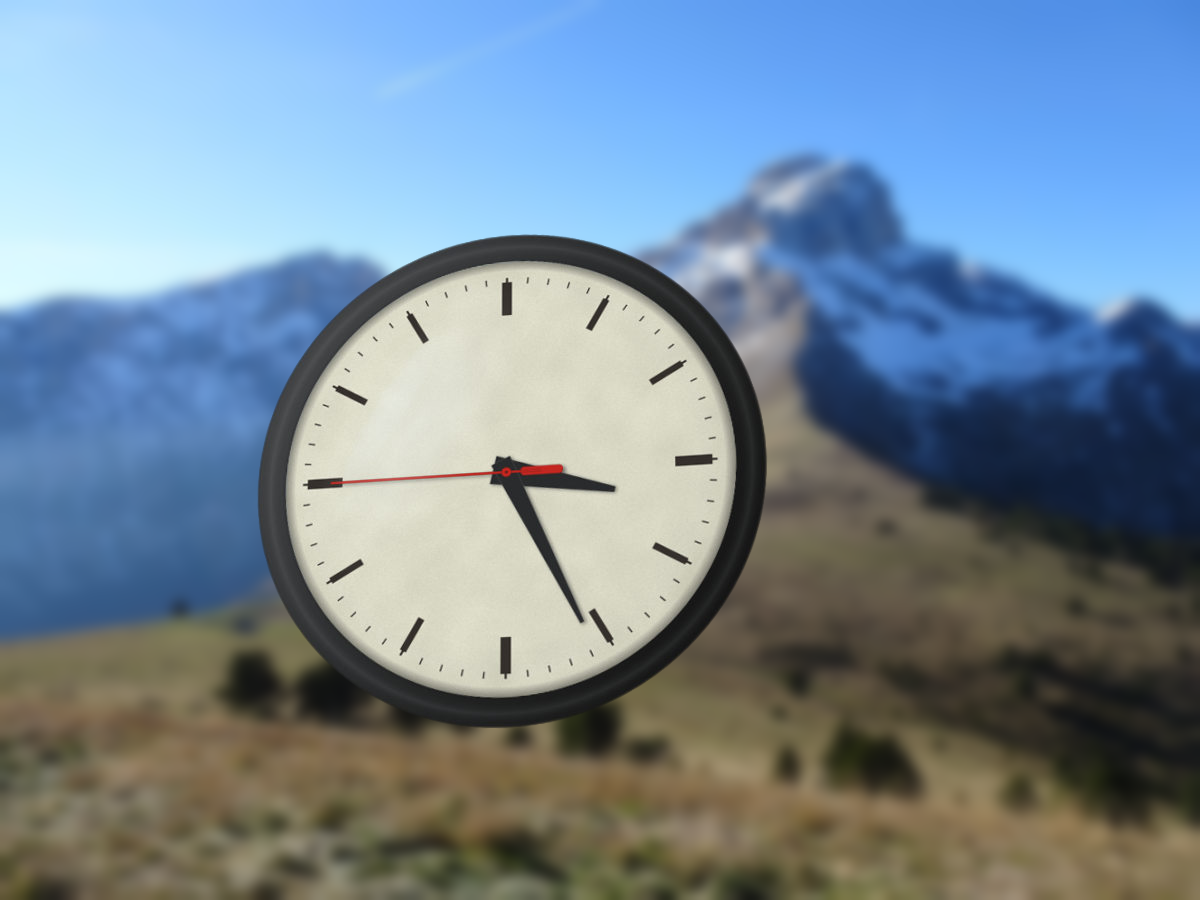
3,25,45
